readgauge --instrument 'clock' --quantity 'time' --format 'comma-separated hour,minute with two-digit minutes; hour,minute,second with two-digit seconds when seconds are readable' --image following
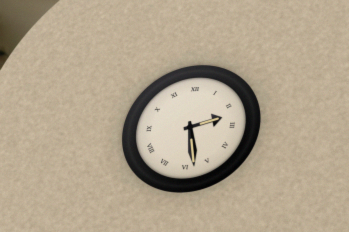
2,28
